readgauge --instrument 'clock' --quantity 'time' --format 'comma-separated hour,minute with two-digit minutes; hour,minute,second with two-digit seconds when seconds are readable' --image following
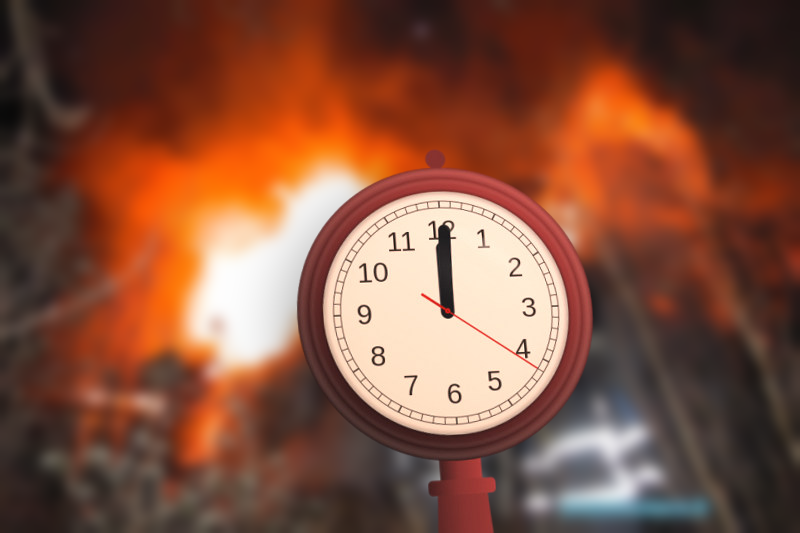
12,00,21
